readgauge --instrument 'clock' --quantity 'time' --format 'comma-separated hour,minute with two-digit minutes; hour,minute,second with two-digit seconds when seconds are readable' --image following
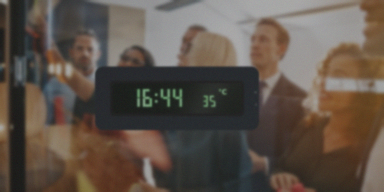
16,44
